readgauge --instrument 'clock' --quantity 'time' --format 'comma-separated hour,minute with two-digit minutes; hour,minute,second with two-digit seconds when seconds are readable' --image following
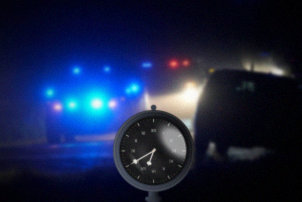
6,40
